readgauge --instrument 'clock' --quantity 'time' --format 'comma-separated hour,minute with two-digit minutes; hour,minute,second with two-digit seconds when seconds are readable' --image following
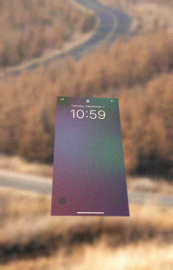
10,59
